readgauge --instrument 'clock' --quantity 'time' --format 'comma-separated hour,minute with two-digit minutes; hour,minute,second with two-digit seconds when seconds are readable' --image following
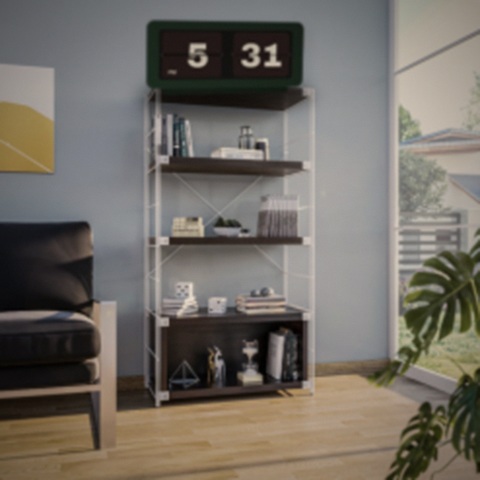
5,31
